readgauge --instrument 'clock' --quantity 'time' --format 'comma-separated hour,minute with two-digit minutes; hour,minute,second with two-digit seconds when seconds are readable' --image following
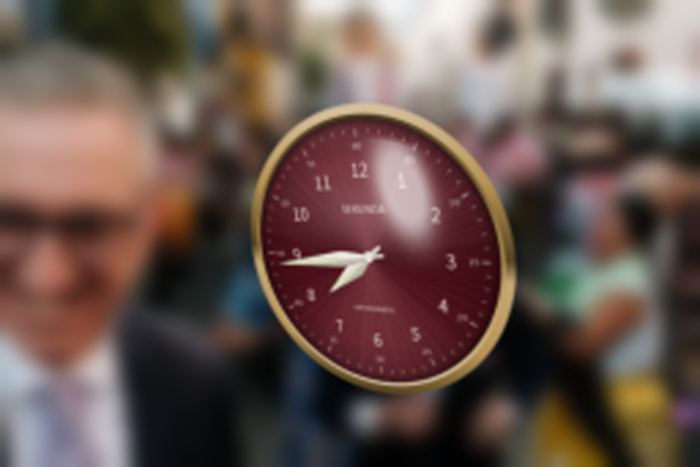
7,44
